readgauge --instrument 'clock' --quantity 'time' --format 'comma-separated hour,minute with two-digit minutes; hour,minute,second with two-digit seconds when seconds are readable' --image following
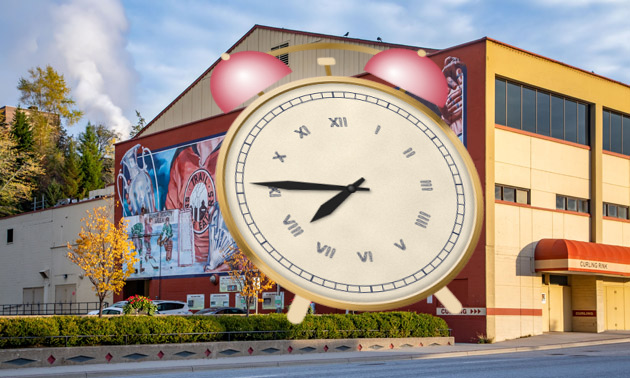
7,46
